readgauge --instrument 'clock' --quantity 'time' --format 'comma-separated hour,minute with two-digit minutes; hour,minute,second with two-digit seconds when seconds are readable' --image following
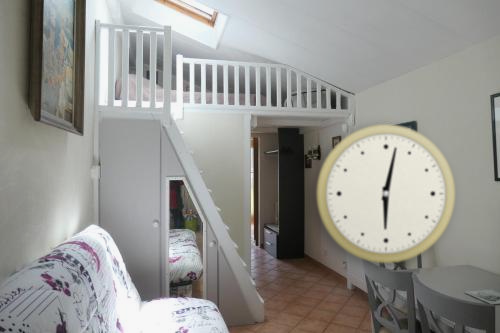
6,02
